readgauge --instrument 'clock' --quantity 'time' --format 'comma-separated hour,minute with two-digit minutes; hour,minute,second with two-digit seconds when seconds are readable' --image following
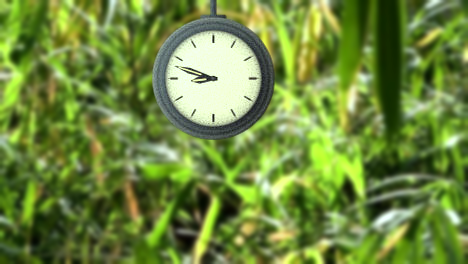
8,48
